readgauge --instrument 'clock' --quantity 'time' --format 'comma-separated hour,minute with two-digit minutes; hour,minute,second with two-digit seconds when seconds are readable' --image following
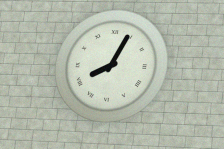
8,04
